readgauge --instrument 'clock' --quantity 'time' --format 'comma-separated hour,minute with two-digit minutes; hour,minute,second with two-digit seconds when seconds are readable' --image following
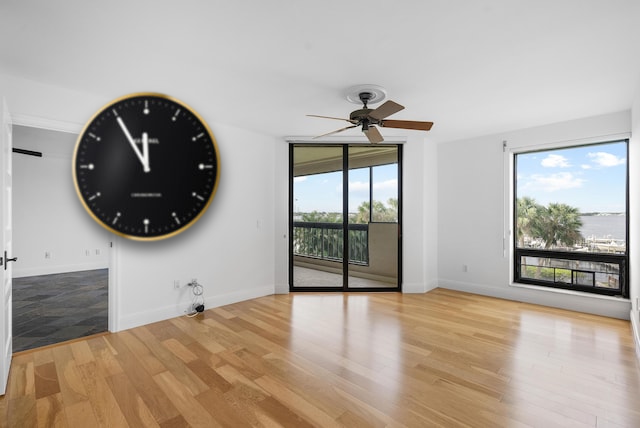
11,55
